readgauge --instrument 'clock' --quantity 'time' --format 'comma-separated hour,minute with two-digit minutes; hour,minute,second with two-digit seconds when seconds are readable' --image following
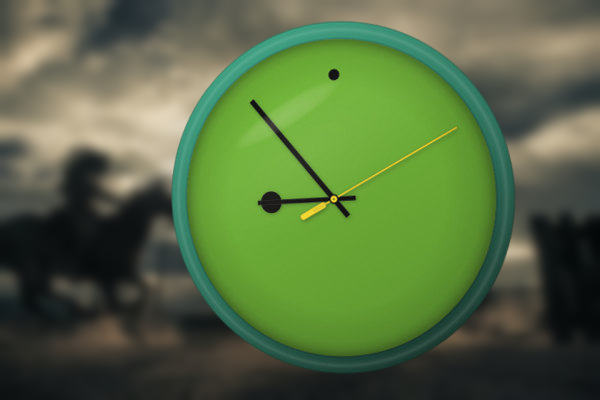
8,53,10
